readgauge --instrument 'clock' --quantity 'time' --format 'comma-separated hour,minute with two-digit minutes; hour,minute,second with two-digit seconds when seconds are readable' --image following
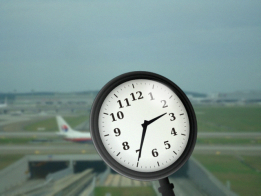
2,35
